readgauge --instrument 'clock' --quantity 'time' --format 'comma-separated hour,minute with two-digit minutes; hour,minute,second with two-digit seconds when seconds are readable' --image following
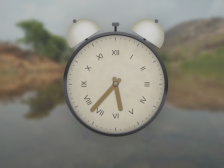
5,37
